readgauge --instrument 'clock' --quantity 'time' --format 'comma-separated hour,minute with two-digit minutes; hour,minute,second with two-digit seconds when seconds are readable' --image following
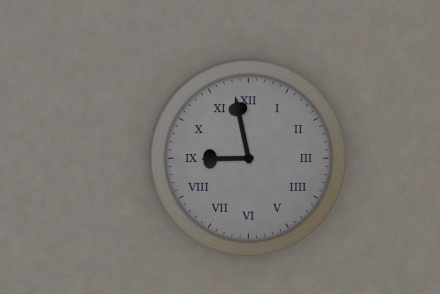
8,58
